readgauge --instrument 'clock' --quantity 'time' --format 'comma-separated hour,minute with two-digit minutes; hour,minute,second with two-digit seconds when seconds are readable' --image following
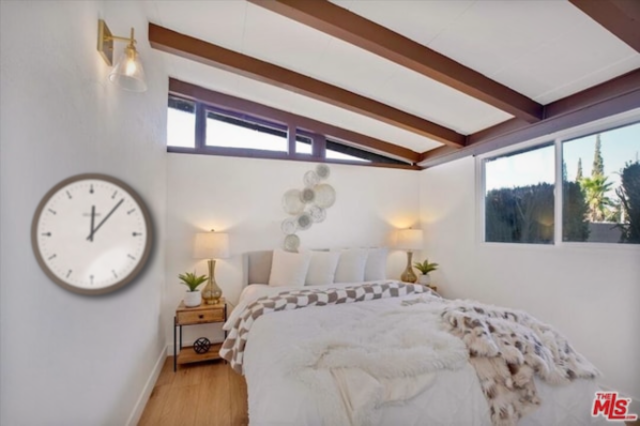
12,07
